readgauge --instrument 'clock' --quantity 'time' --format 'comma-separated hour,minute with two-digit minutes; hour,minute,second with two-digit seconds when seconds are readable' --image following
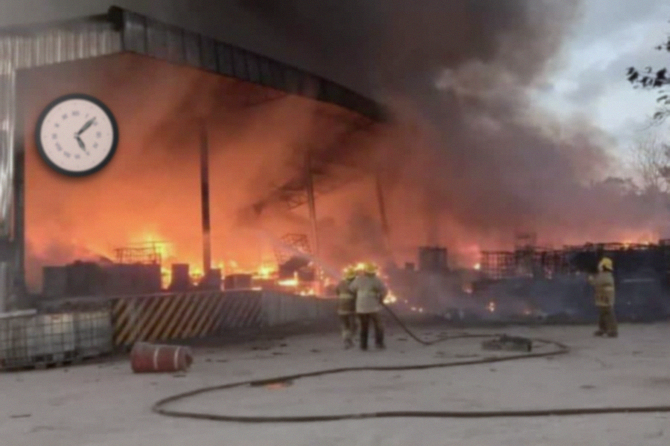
5,08
